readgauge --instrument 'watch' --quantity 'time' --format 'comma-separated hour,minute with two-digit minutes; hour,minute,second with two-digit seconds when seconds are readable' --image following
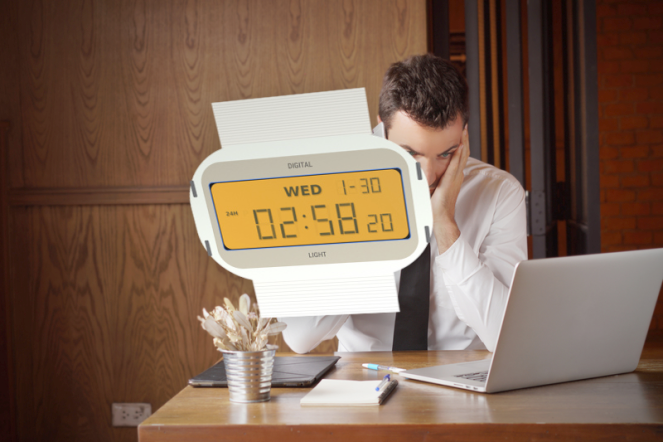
2,58,20
